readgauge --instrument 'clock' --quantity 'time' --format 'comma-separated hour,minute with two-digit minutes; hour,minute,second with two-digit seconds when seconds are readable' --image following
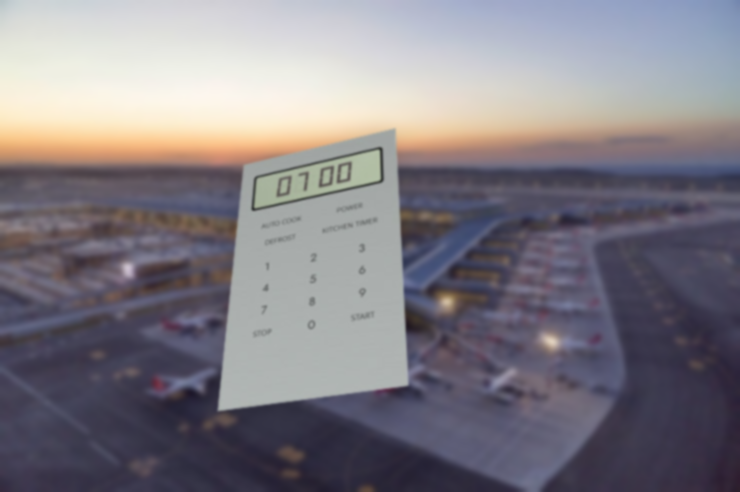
7,00
